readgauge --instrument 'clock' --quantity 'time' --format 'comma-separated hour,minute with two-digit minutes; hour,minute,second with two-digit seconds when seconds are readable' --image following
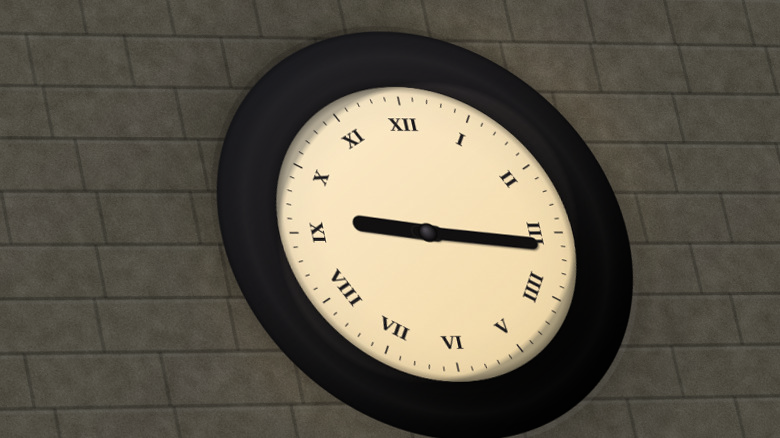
9,16
